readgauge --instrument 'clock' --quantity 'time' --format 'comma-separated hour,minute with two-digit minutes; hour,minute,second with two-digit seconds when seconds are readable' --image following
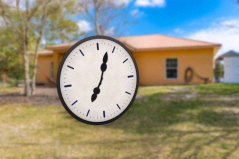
7,03
